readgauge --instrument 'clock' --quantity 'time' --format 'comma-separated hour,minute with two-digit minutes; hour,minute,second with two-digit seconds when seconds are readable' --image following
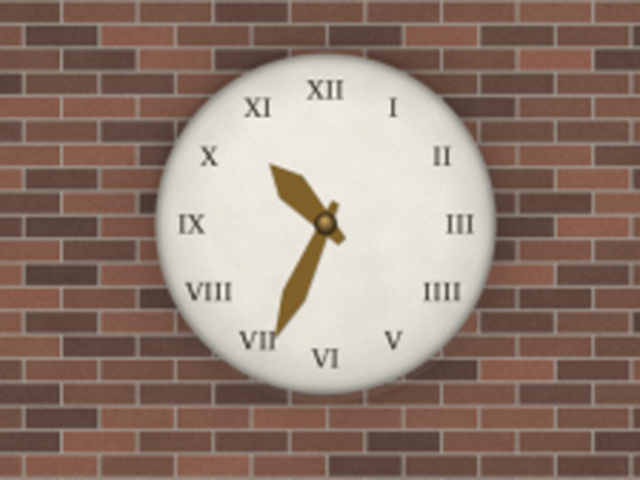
10,34
